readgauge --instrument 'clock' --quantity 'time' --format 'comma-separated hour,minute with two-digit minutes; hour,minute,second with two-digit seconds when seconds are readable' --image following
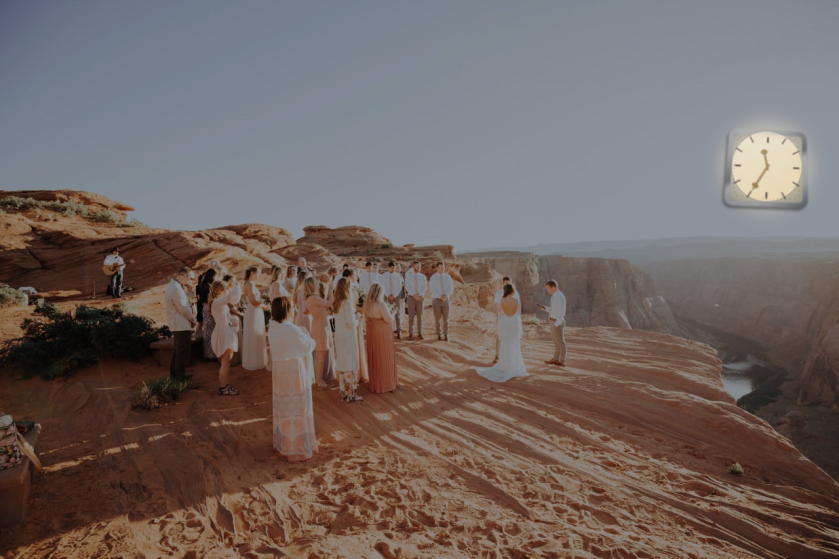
11,35
